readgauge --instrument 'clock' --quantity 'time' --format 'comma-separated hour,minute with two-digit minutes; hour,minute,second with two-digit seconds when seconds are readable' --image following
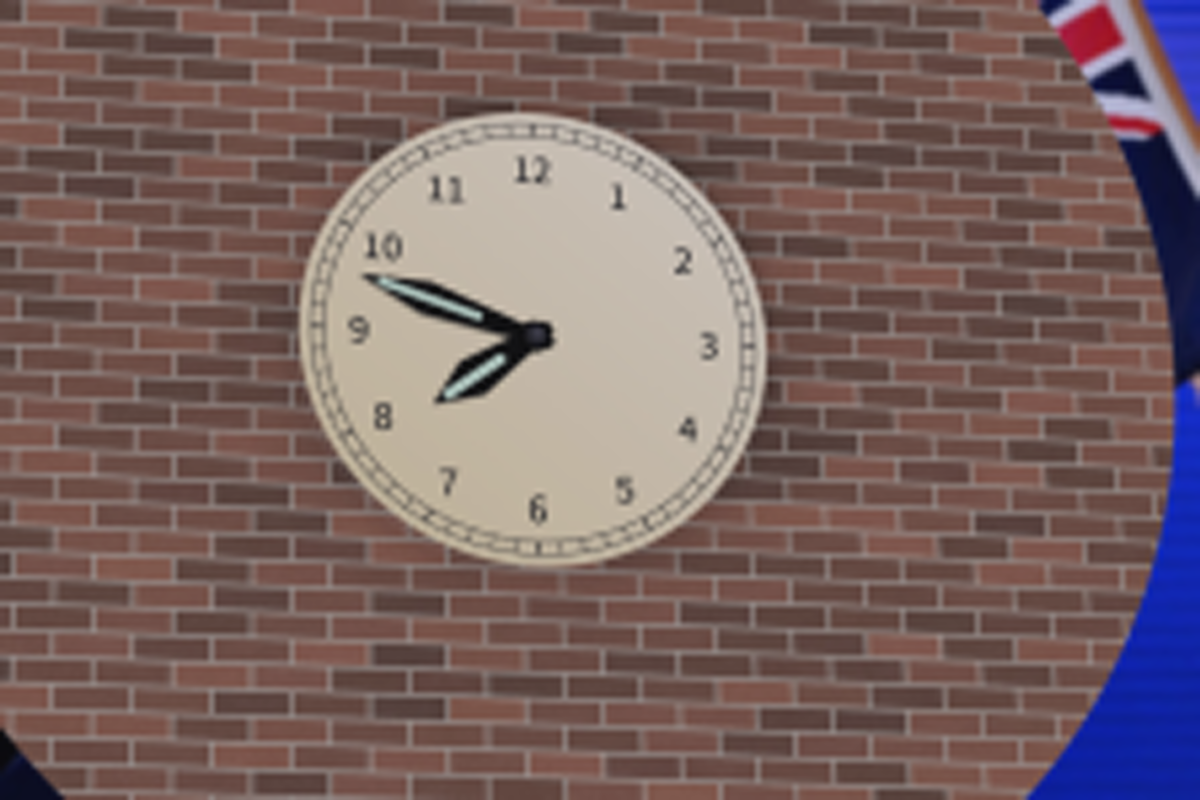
7,48
